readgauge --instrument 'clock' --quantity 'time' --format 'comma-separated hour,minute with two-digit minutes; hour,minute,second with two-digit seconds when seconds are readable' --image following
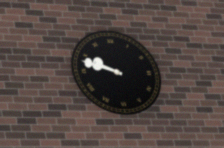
9,48
